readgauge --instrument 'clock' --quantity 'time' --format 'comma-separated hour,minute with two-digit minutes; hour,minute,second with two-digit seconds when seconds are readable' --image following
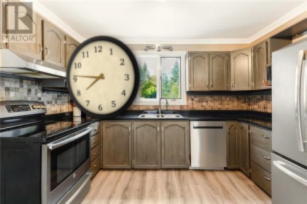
7,46
